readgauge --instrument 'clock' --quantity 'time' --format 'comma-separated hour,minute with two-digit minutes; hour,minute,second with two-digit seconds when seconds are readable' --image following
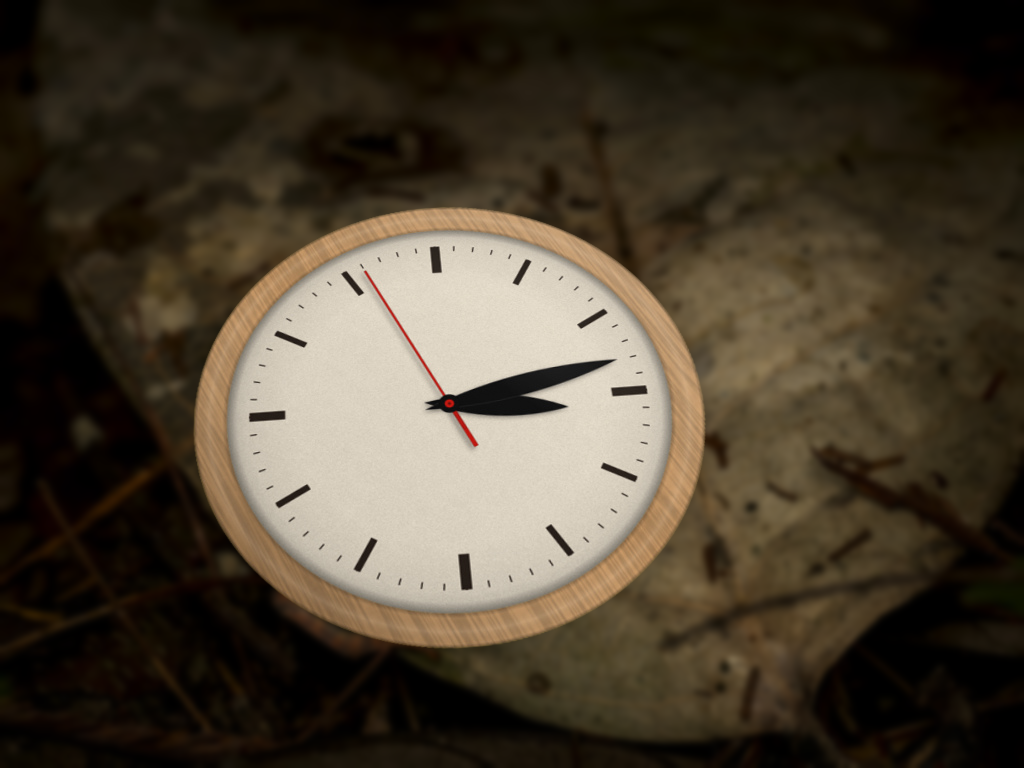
3,12,56
